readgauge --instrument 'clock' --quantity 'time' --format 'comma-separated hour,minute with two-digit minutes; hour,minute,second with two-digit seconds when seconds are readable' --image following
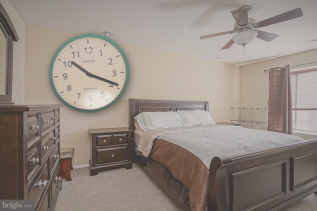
10,19
